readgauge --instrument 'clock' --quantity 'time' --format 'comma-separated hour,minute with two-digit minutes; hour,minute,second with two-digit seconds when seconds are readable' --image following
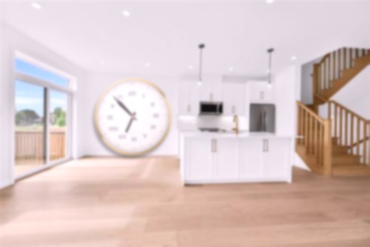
6,53
